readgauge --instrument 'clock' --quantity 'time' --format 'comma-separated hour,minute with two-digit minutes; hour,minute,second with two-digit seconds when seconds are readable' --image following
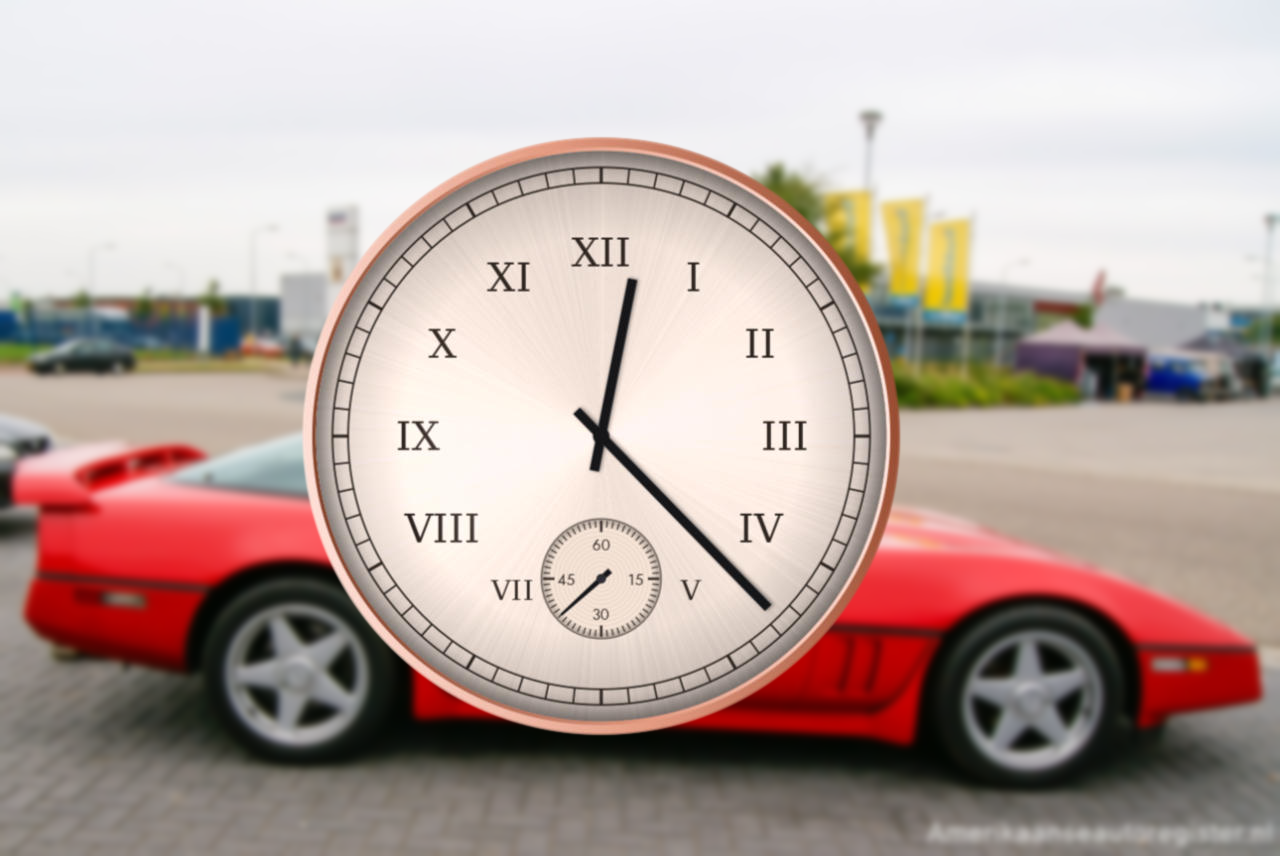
12,22,38
